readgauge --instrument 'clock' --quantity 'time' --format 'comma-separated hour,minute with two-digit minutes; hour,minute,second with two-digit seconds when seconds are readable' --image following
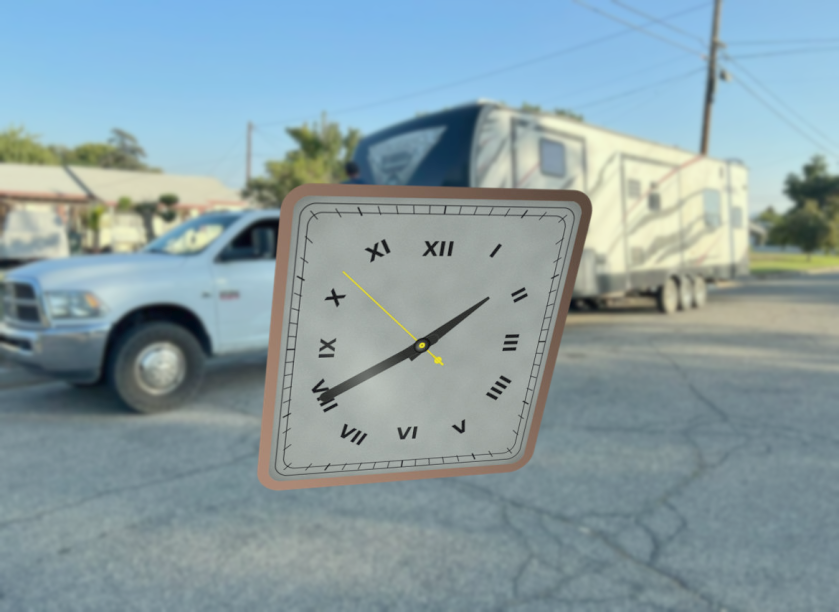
1,39,52
